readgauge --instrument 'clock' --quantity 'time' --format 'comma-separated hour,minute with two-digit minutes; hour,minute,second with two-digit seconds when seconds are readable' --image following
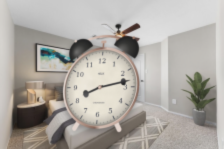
8,13
